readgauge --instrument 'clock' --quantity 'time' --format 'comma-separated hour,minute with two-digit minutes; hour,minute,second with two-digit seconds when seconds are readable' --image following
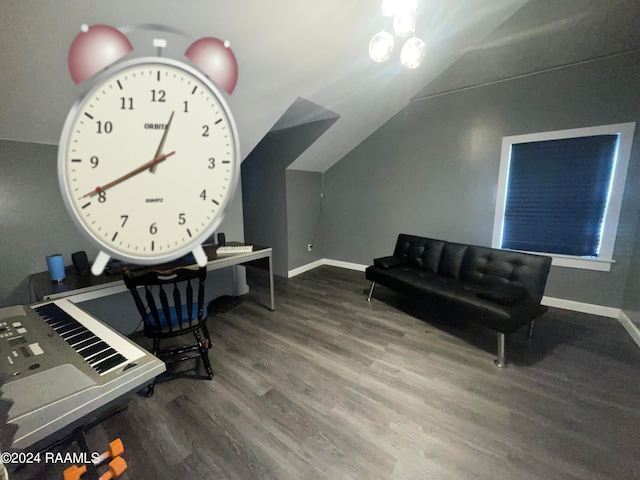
12,40,41
